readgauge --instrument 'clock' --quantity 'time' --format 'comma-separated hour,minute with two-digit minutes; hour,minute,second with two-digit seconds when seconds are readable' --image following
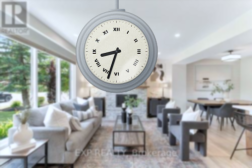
8,33
